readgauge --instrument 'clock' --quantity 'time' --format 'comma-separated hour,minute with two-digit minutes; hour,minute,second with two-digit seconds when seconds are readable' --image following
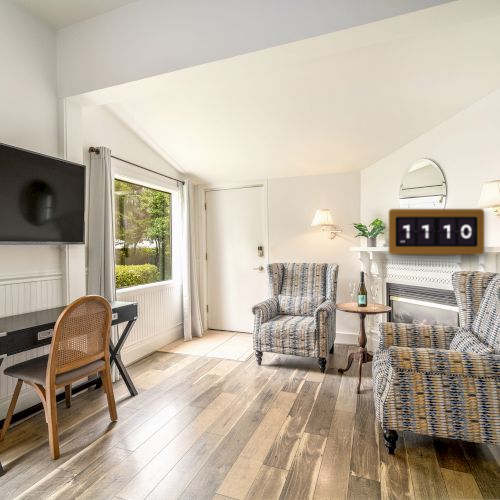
11,10
